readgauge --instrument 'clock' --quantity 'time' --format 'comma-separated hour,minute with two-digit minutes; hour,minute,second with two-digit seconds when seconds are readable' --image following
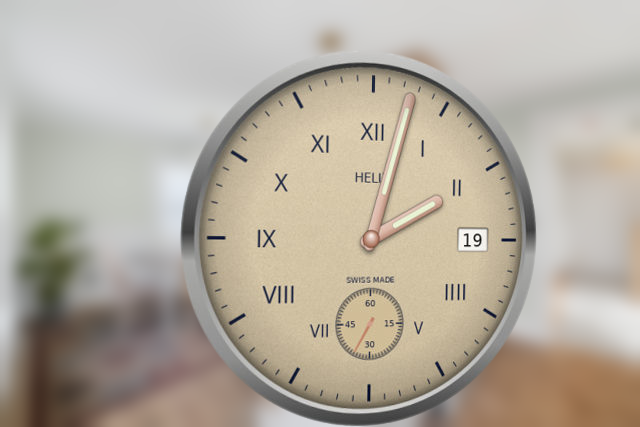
2,02,35
